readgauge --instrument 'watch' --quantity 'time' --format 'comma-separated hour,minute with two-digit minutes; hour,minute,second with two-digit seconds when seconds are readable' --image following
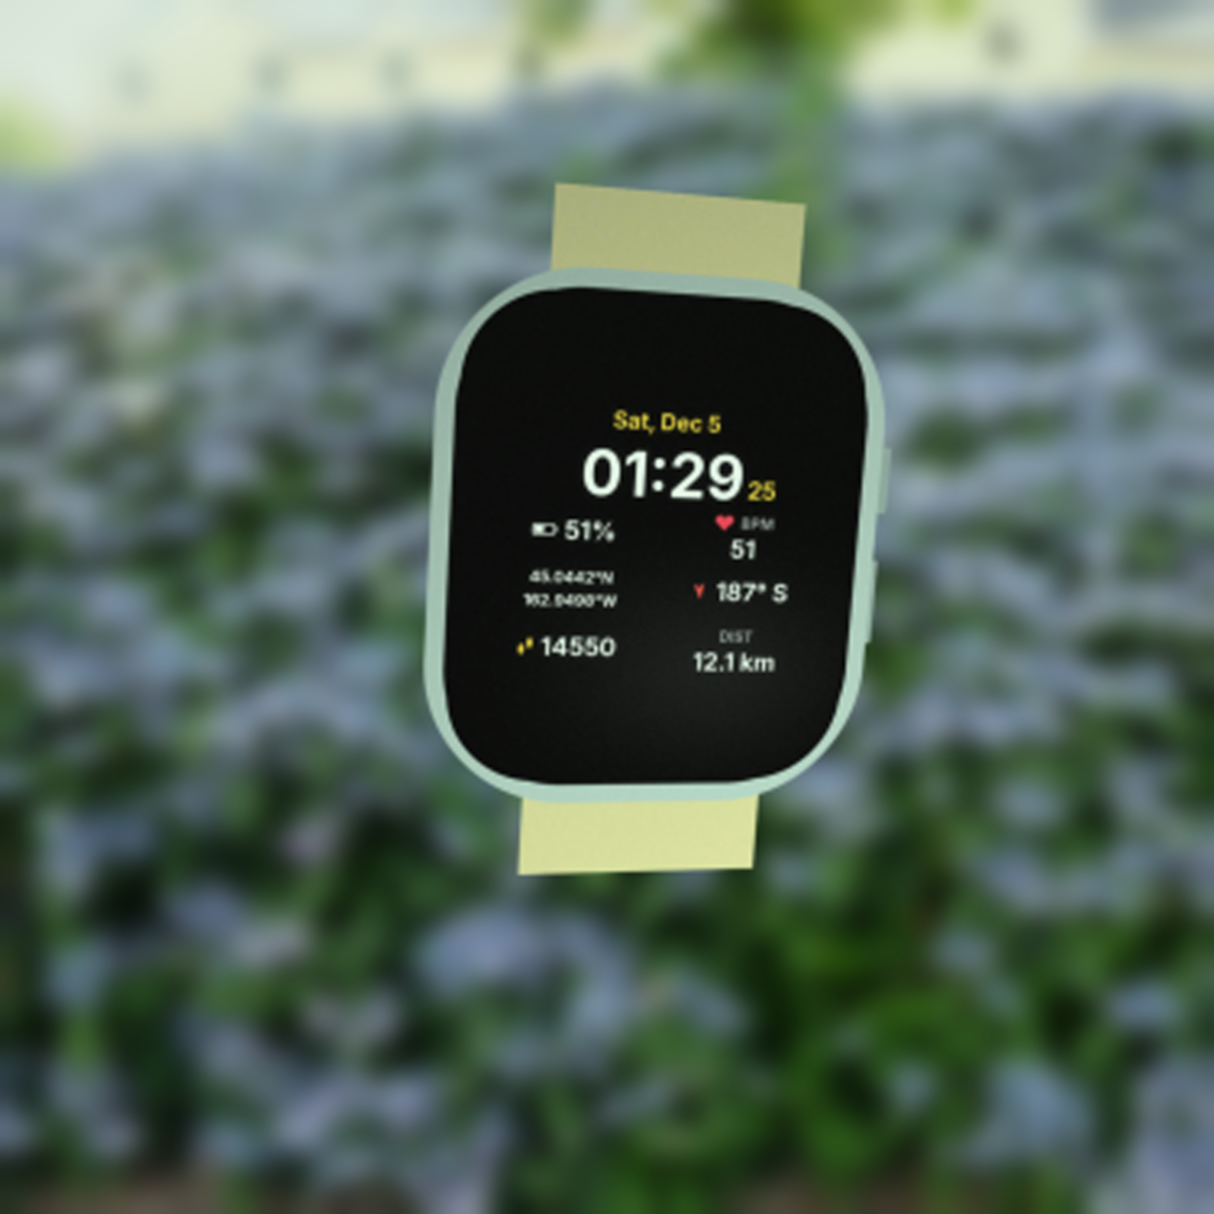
1,29
